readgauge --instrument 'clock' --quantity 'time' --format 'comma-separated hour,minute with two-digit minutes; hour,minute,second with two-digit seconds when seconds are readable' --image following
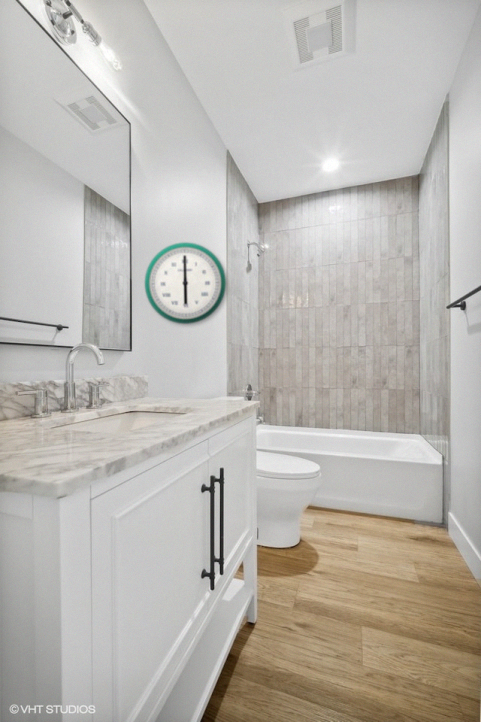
6,00
